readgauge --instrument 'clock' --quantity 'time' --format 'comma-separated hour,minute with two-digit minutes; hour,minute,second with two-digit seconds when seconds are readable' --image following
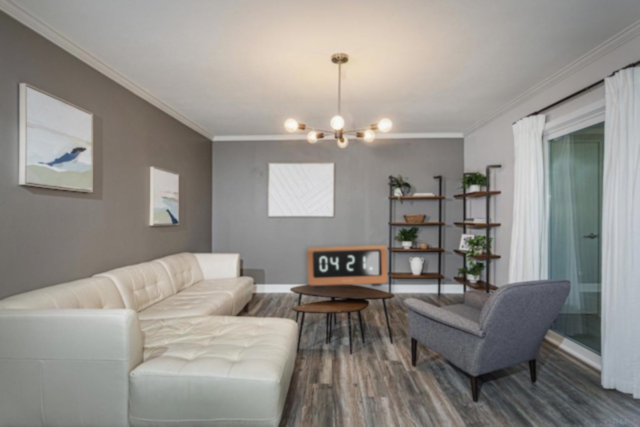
4,21
